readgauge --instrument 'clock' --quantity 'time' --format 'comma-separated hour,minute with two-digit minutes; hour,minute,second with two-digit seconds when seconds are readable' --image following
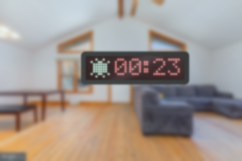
0,23
